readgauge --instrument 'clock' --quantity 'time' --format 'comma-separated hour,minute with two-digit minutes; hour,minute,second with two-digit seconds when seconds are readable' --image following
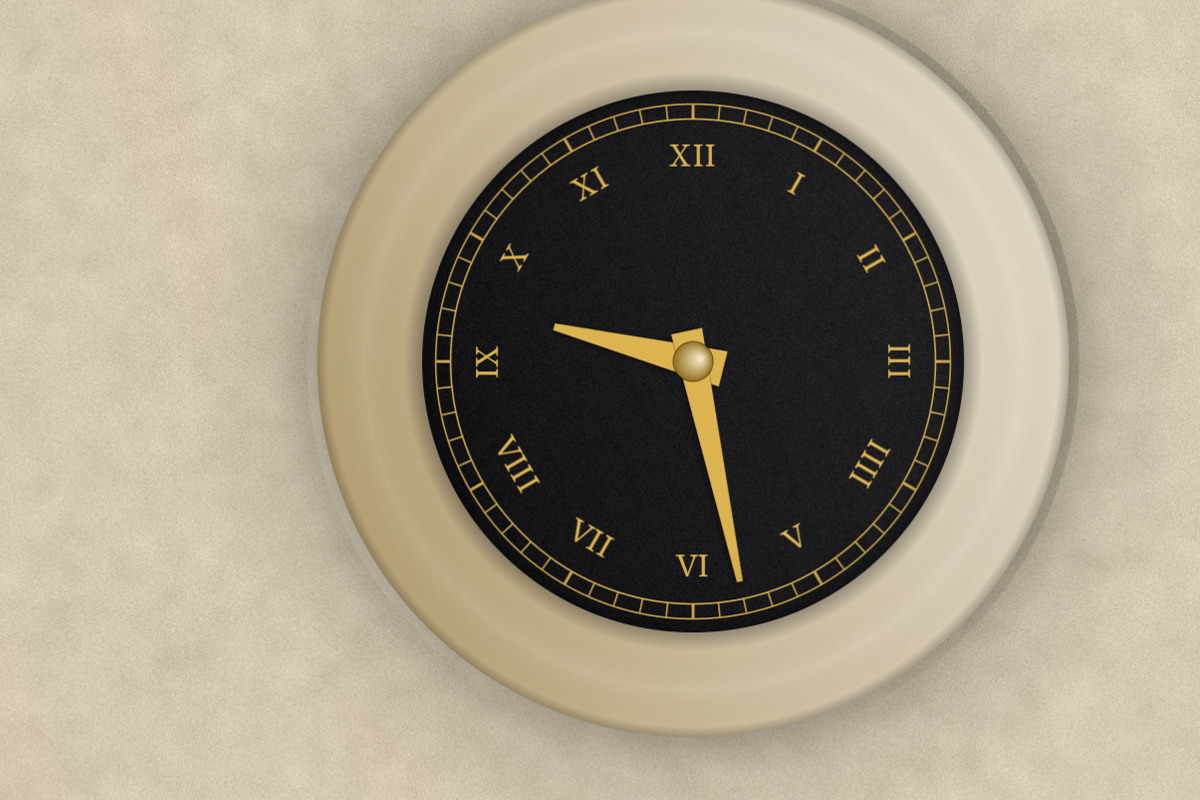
9,28
